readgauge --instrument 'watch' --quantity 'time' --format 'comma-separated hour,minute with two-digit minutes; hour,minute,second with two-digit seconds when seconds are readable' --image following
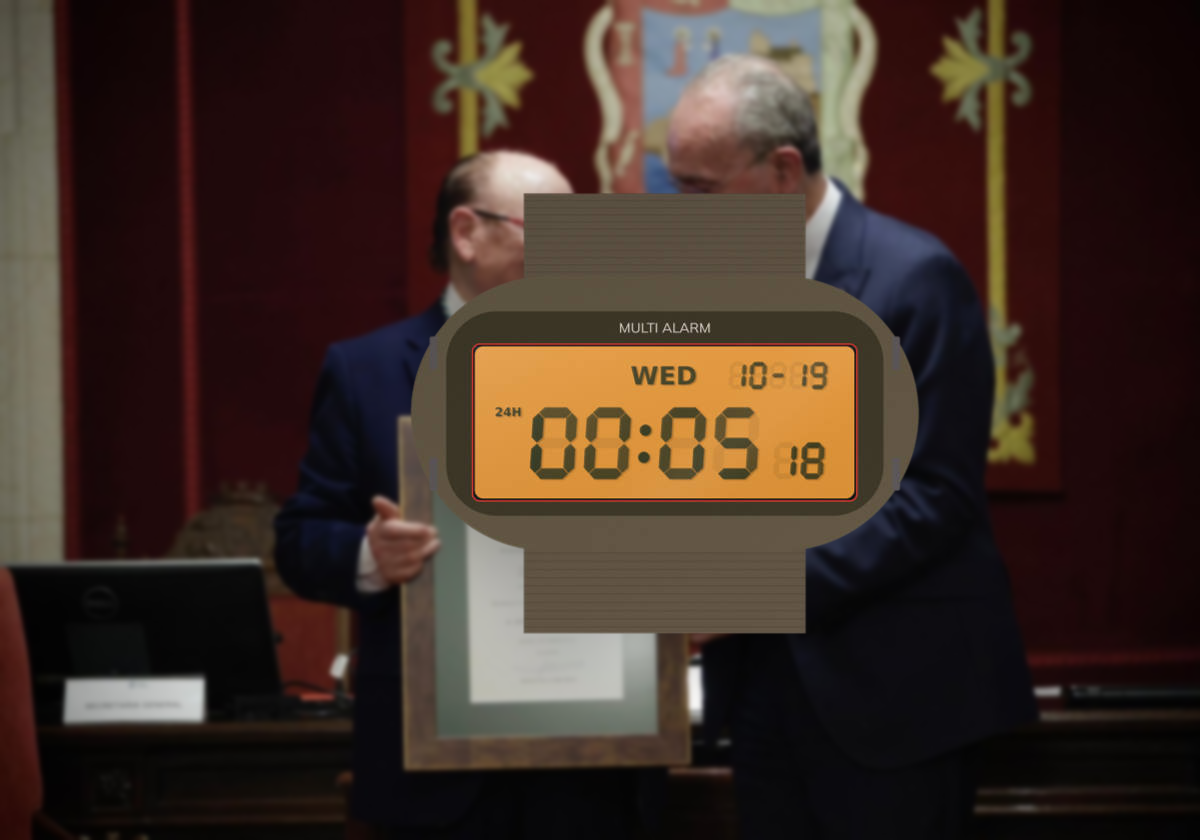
0,05,18
